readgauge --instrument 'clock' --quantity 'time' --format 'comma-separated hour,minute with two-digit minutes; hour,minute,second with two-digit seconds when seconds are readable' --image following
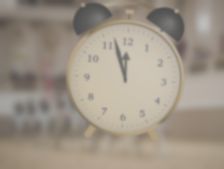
11,57
